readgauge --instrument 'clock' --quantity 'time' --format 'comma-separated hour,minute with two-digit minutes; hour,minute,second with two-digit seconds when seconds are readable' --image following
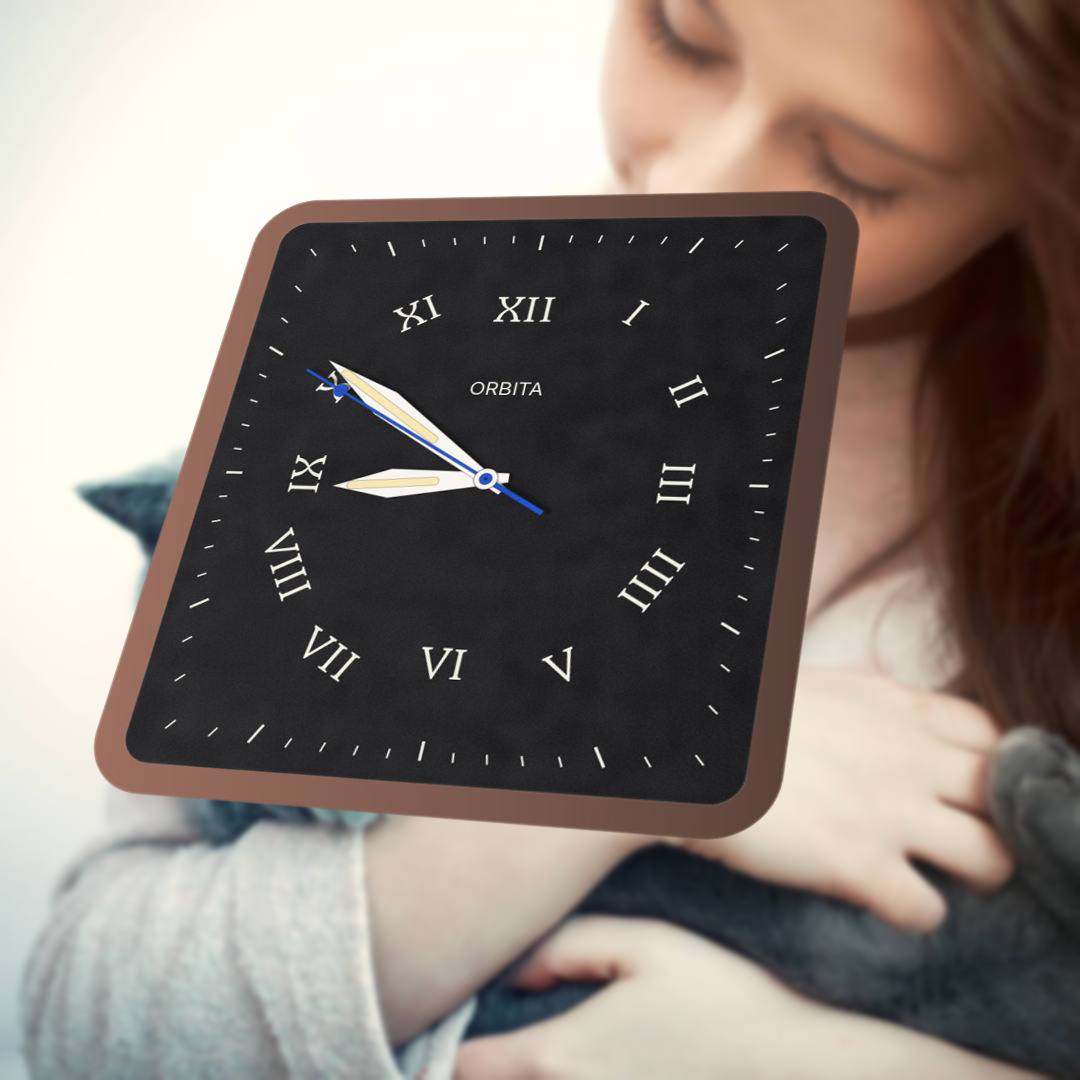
8,50,50
